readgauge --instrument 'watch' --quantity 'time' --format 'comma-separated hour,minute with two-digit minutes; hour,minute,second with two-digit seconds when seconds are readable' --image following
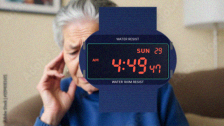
4,49,47
